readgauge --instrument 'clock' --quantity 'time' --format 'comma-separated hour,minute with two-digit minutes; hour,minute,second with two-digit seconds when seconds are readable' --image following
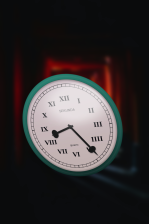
8,24
